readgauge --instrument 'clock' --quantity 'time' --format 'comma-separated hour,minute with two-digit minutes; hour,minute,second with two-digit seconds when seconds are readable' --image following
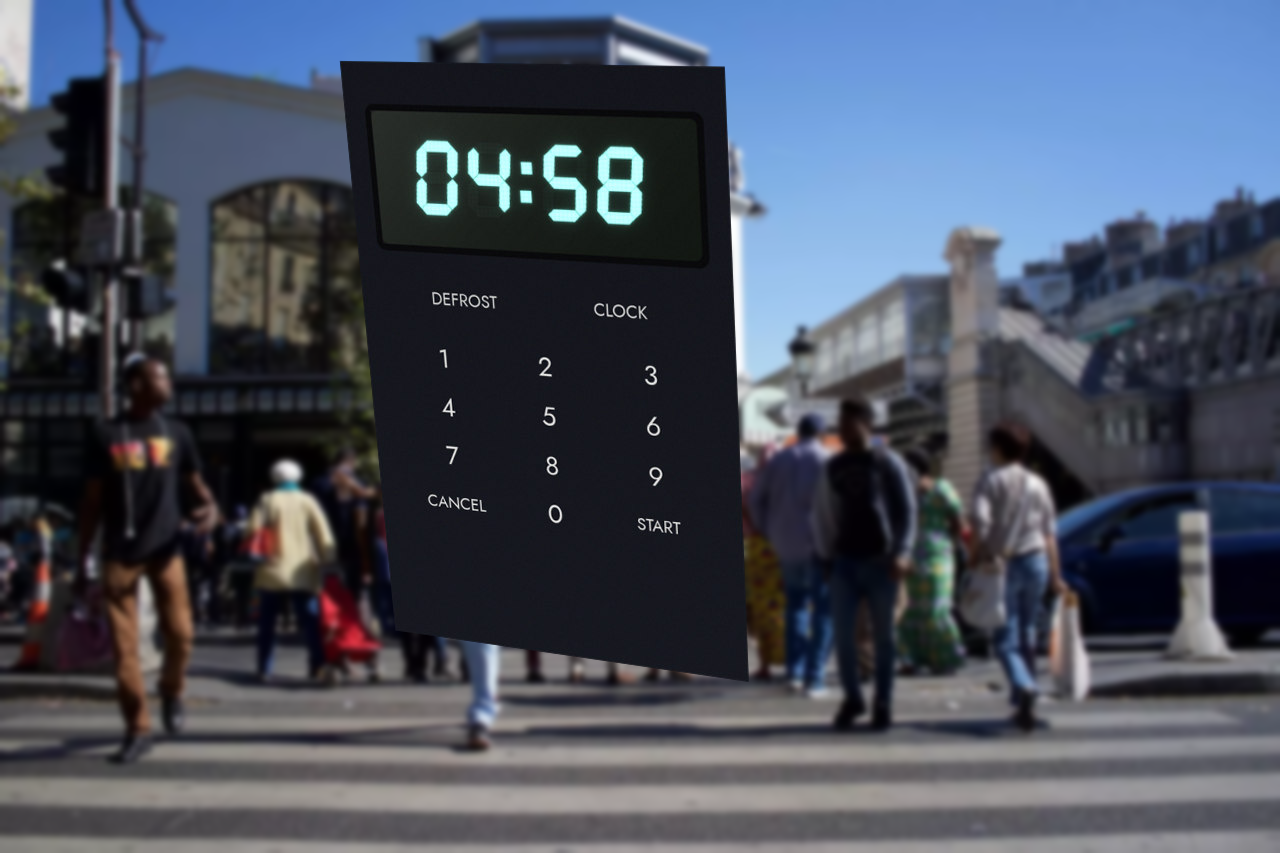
4,58
